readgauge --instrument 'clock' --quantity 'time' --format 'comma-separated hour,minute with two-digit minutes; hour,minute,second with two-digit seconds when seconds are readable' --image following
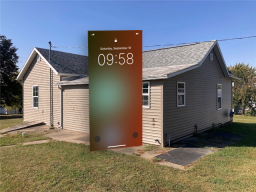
9,58
